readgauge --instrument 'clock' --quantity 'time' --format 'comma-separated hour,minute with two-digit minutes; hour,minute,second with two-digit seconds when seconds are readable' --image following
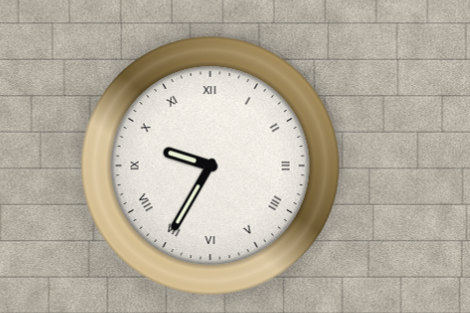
9,35
